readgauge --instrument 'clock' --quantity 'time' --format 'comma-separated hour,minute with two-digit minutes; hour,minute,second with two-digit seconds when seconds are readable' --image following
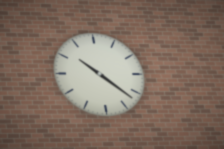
10,22
